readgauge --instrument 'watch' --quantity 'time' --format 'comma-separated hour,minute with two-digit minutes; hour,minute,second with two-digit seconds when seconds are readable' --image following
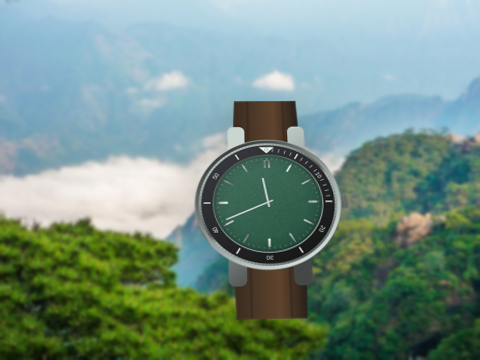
11,41
